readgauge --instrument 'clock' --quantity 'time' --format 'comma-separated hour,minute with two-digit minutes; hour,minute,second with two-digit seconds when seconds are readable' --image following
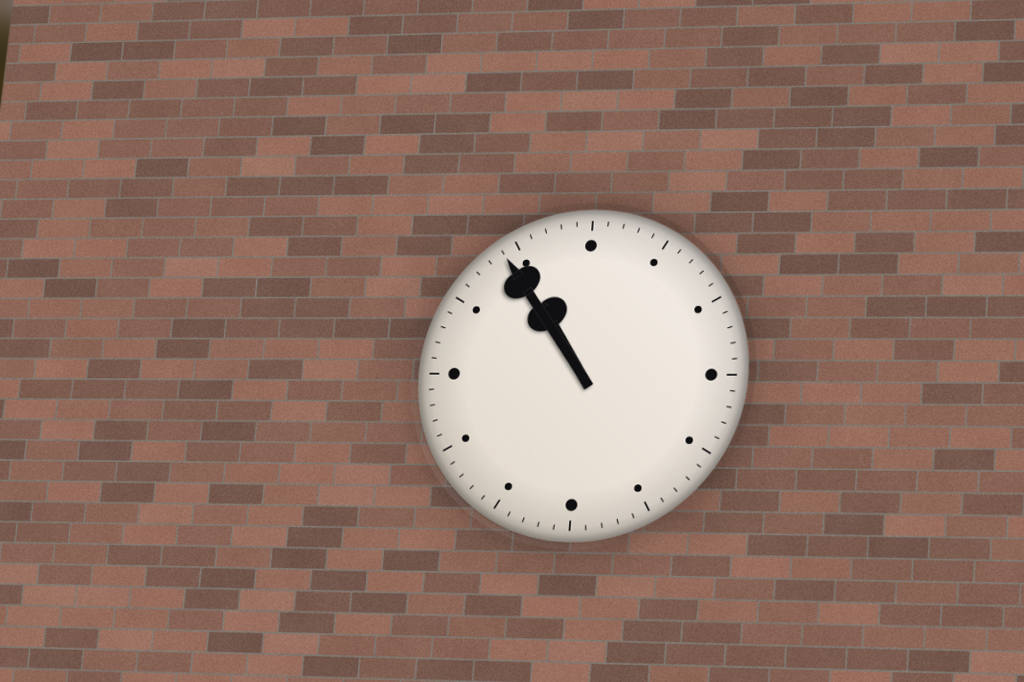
10,54
